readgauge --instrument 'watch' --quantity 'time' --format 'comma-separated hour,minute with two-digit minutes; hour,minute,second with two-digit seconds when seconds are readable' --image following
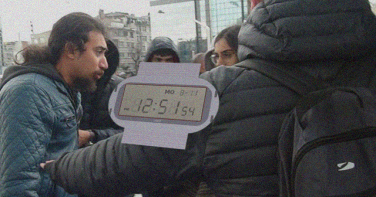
12,51,54
